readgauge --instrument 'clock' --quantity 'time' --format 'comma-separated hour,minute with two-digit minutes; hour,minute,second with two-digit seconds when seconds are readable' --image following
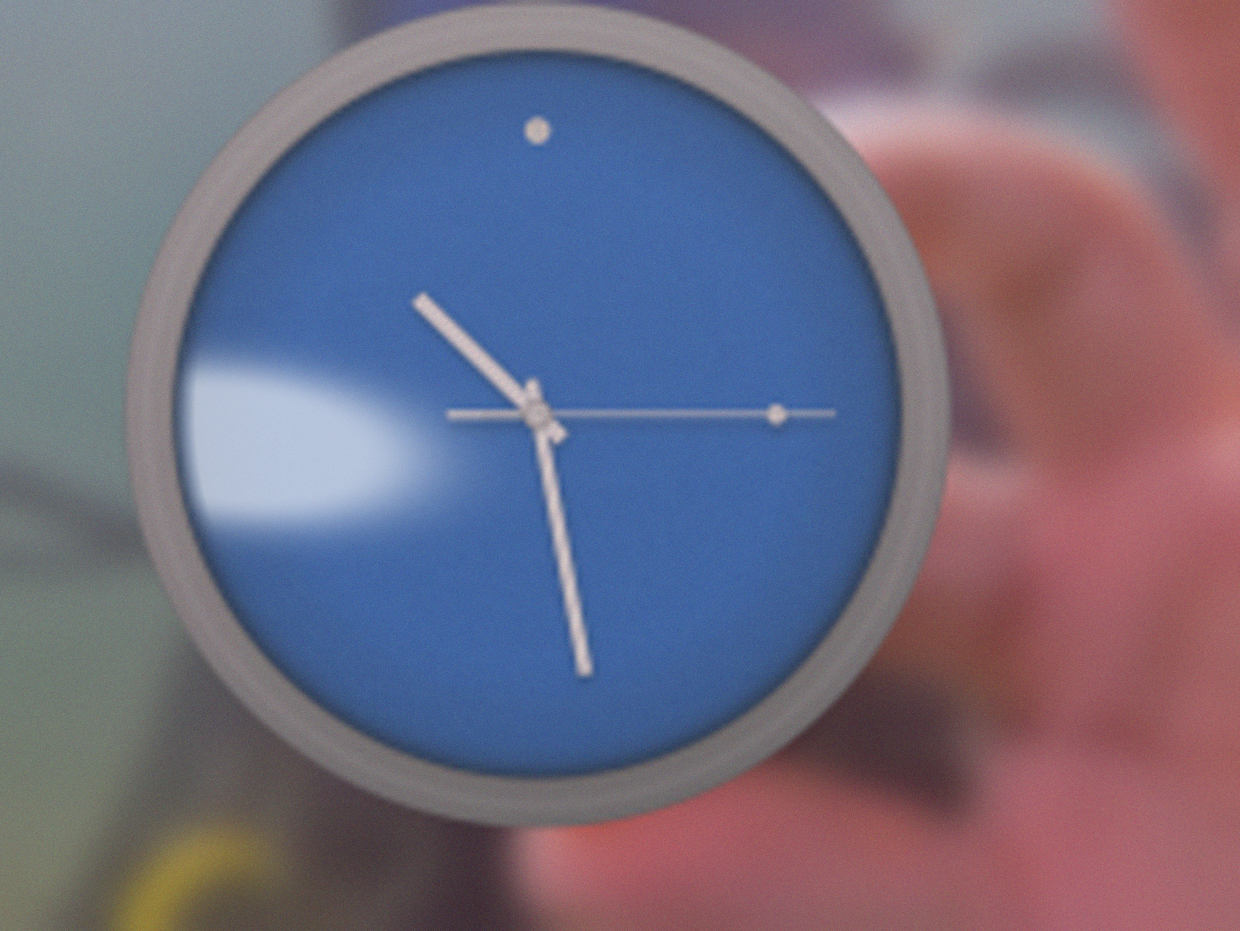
10,28,15
